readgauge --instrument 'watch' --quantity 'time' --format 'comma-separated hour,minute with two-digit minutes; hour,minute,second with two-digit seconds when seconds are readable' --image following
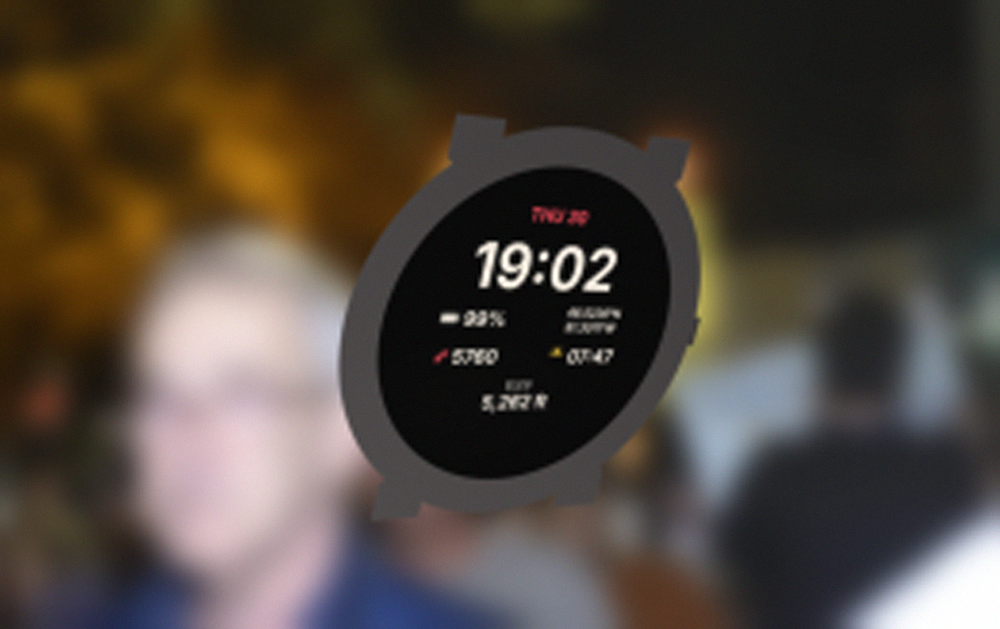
19,02
